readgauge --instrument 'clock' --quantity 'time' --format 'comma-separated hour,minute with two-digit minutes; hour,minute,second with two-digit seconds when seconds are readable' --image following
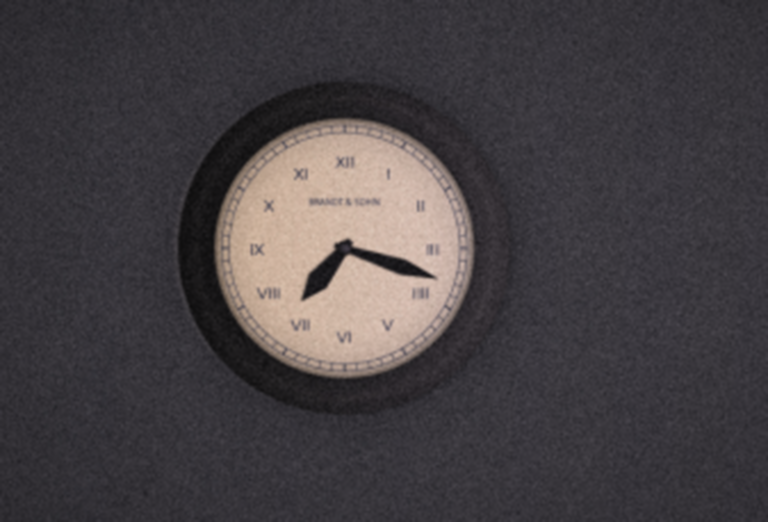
7,18
